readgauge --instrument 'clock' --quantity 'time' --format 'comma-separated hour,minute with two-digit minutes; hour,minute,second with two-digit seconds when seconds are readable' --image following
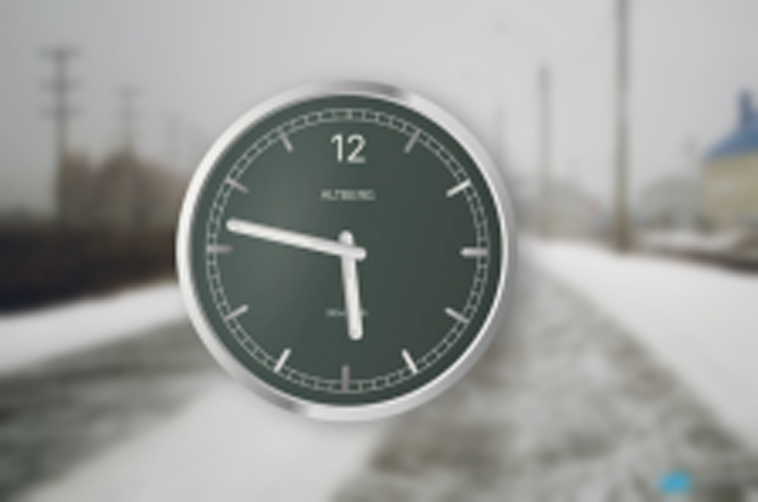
5,47
